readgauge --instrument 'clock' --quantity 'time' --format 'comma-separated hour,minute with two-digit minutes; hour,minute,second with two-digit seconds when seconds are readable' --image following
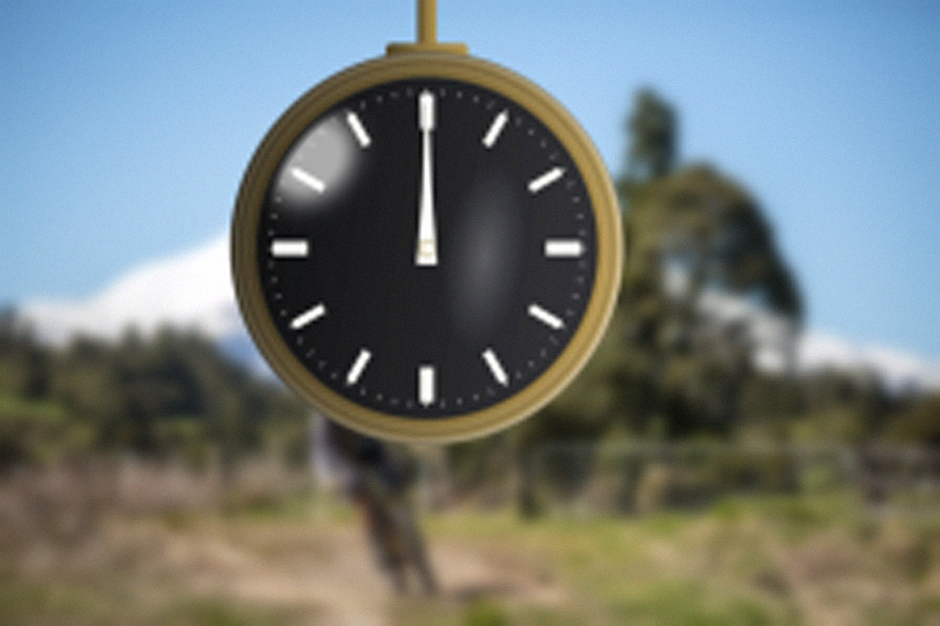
12,00
